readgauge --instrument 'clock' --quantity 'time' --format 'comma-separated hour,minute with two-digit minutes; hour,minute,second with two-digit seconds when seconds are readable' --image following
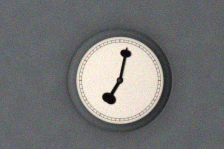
7,02
